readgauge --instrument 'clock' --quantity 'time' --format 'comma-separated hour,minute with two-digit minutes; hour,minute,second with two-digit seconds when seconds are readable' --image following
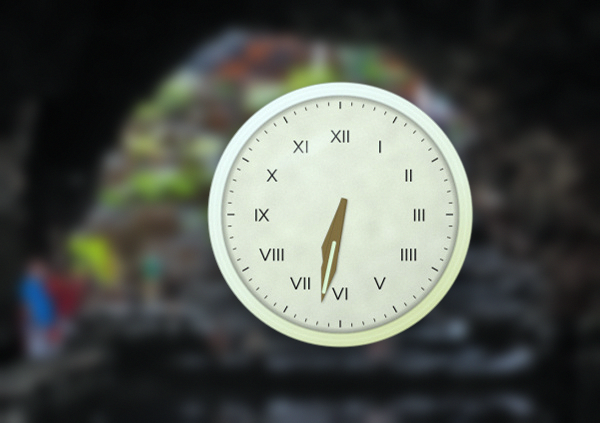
6,32
